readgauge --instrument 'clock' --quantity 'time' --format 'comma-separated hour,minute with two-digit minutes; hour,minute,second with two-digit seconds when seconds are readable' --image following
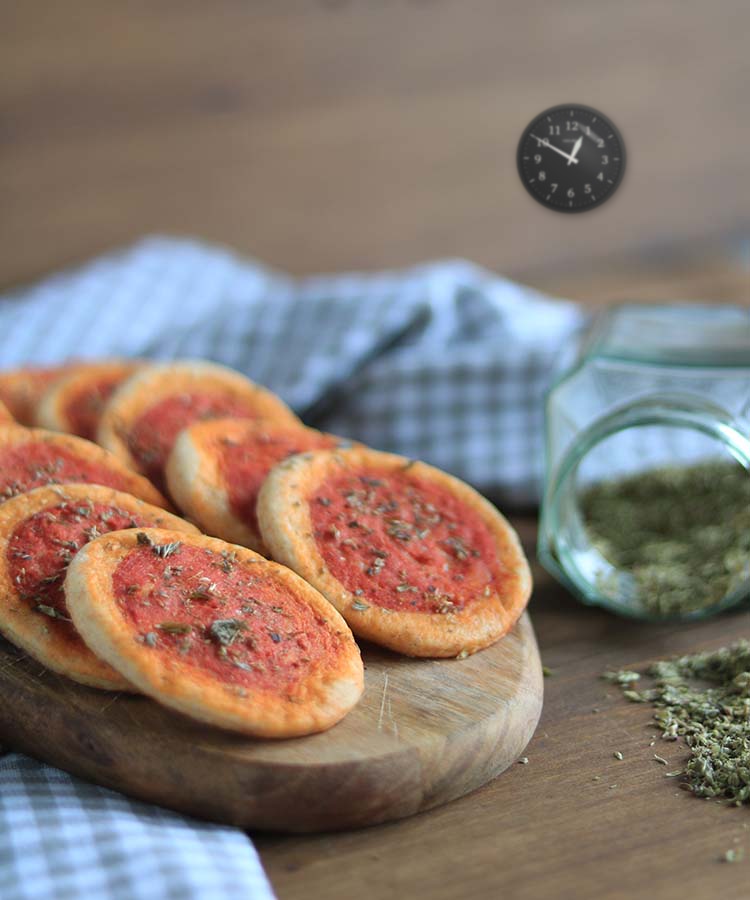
12,50
